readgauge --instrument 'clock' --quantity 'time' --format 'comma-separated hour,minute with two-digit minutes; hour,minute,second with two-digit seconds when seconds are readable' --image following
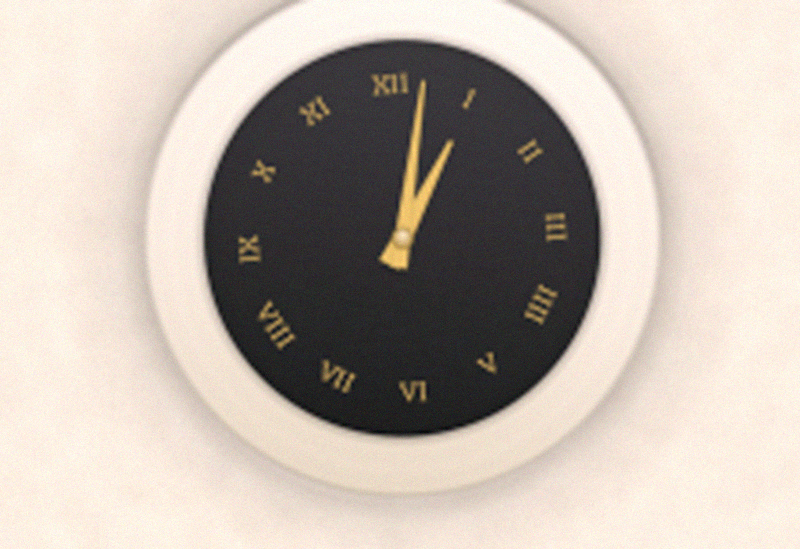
1,02
